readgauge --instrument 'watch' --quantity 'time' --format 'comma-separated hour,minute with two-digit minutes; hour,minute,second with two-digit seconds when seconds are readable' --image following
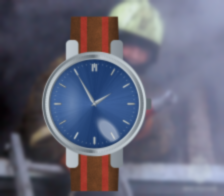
1,55
